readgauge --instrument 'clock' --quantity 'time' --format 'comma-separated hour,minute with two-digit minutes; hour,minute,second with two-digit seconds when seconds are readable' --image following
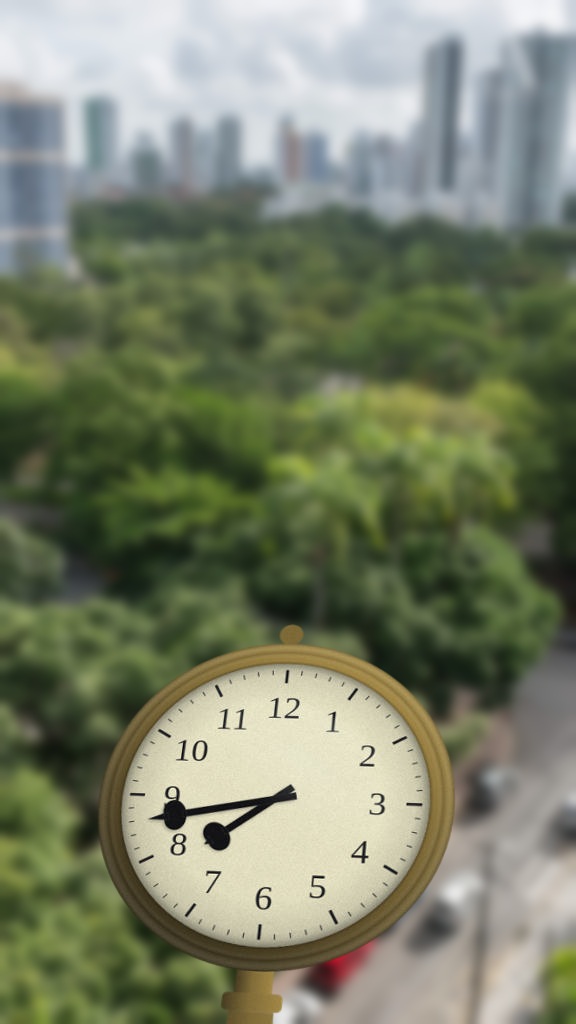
7,43
